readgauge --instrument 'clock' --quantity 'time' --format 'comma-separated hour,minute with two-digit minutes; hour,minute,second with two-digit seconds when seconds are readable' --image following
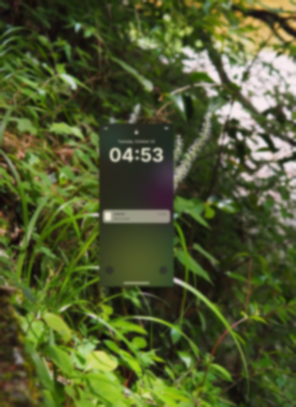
4,53
